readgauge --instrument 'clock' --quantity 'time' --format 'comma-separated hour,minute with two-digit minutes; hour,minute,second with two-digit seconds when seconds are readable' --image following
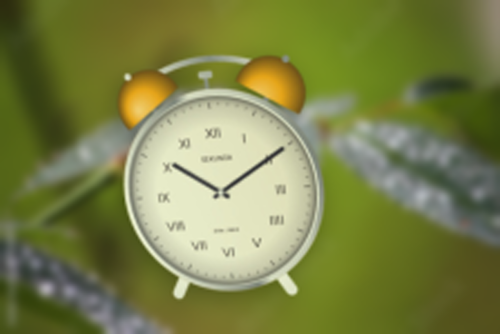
10,10
